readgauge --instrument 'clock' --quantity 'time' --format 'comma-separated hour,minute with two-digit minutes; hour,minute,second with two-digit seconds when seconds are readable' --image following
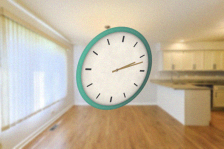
2,12
